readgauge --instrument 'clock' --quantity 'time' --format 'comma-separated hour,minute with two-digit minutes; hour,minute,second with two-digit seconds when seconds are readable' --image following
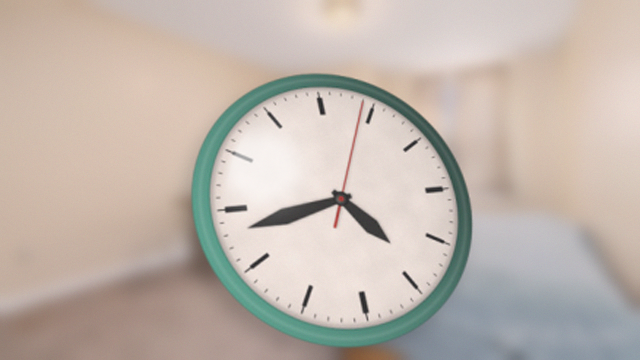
4,43,04
